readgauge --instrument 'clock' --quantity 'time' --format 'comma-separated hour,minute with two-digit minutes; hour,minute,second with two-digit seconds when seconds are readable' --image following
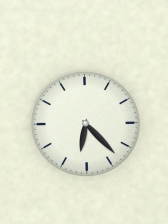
6,23
